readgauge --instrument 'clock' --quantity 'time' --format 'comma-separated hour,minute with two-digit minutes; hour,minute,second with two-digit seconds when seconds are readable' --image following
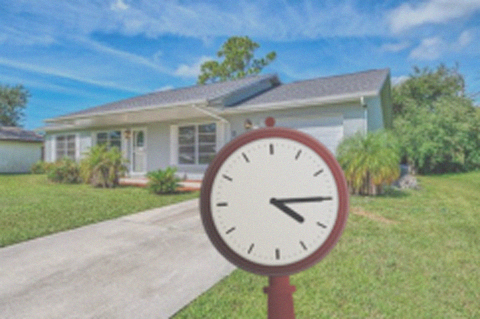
4,15
